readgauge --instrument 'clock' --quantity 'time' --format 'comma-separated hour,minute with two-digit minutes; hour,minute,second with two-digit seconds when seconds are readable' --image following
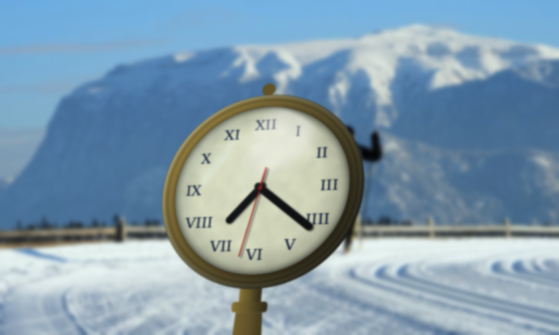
7,21,32
